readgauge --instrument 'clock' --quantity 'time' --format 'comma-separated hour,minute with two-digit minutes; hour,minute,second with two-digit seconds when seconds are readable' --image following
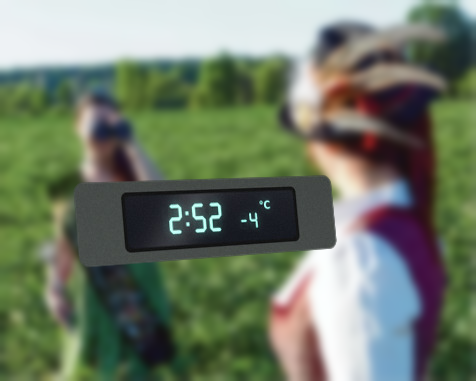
2,52
